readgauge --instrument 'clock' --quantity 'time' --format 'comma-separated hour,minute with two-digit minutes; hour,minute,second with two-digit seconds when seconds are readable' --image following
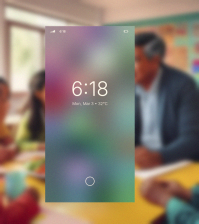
6,18
